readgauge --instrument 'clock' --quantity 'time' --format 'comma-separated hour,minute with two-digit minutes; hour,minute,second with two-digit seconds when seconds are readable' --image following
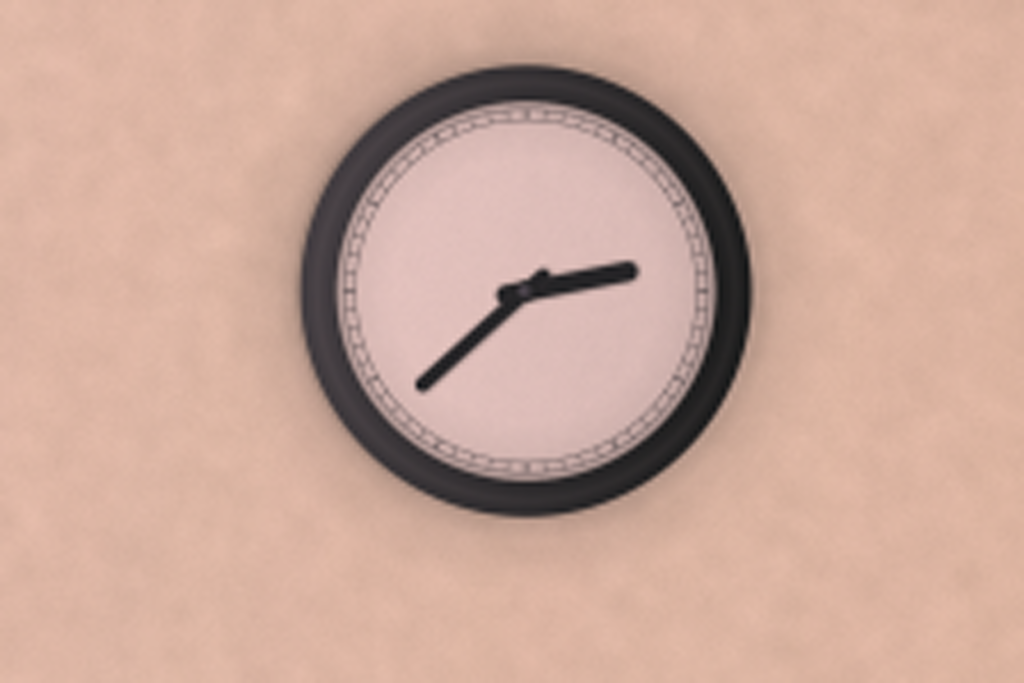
2,38
